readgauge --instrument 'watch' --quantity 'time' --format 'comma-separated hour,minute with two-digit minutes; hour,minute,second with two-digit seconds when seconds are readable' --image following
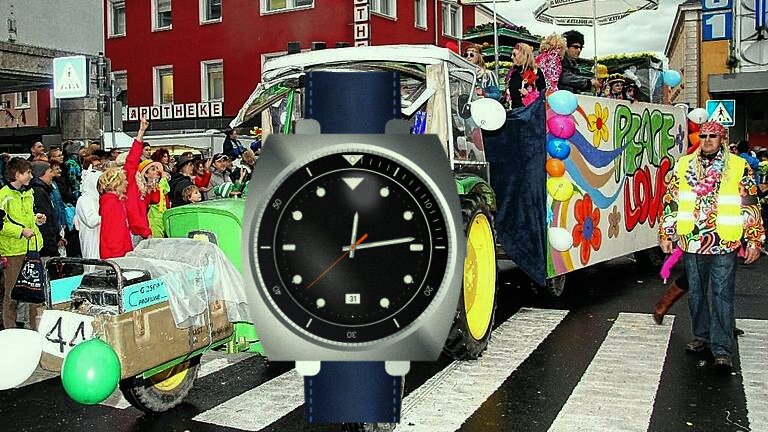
12,13,38
